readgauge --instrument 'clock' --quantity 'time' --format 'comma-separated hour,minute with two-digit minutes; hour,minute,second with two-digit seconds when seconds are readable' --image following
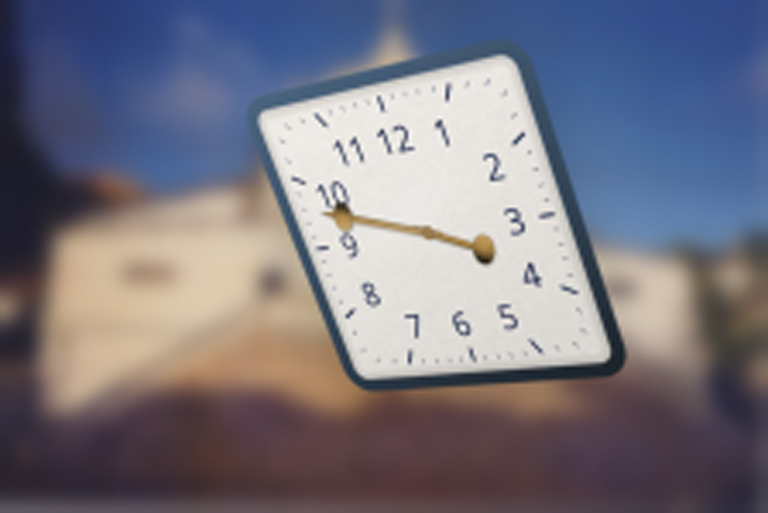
3,48
